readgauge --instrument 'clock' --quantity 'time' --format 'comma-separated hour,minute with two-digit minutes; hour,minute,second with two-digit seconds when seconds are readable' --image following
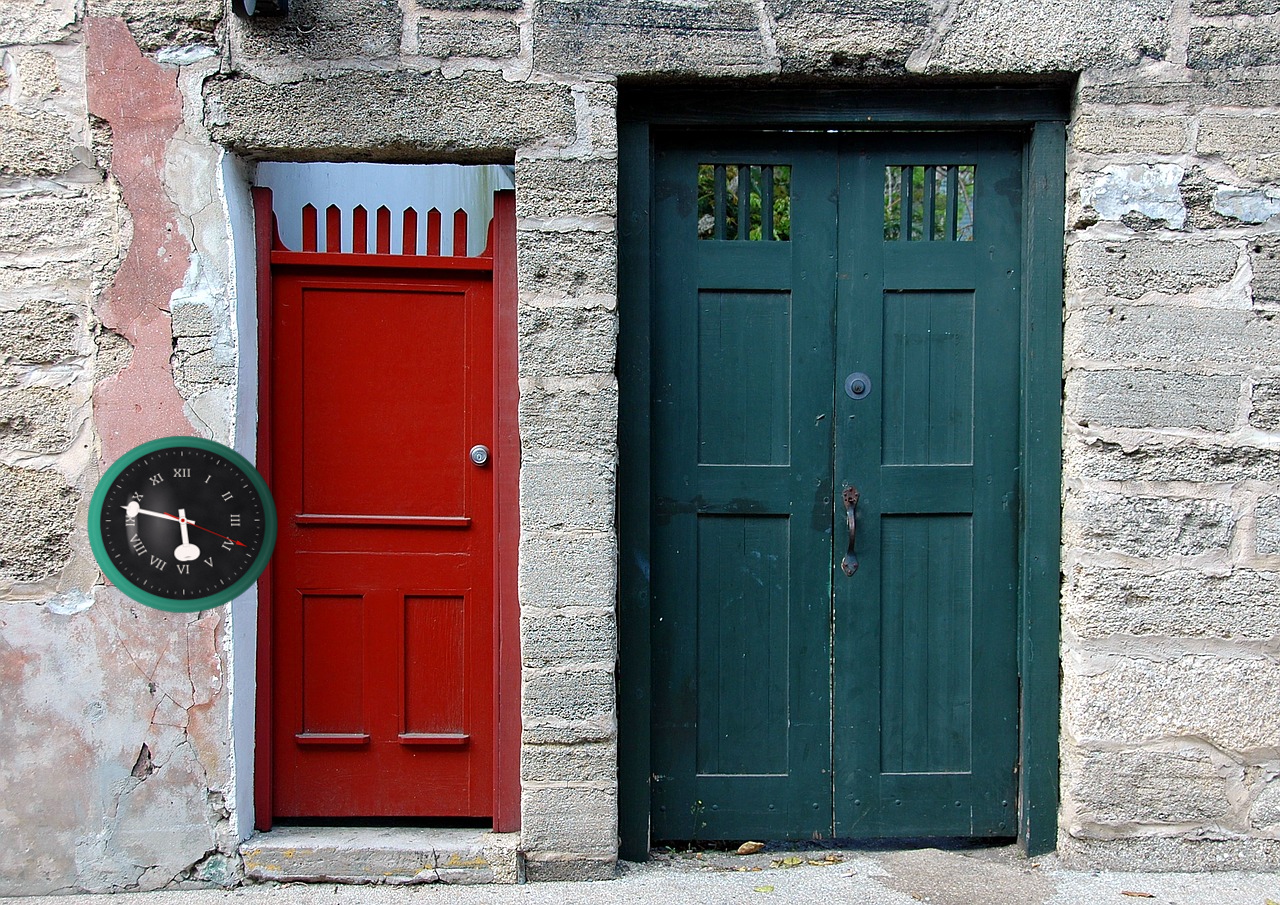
5,47,19
